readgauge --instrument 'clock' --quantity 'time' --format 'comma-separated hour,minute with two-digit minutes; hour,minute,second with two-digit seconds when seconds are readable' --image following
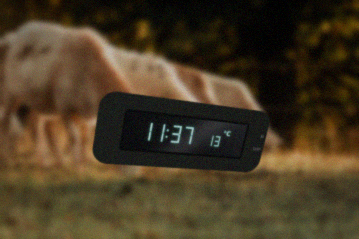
11,37
